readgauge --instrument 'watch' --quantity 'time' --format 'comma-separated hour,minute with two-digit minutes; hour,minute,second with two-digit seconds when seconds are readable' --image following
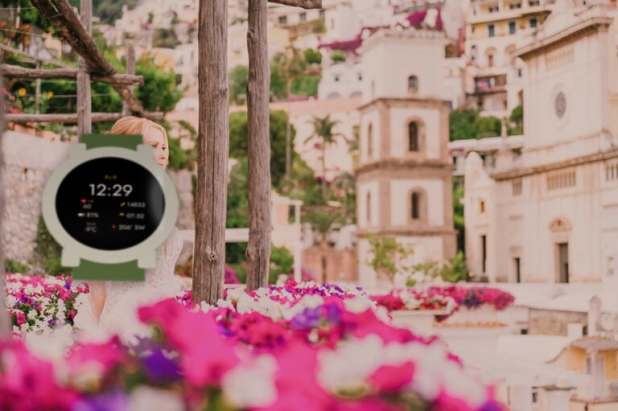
12,29
